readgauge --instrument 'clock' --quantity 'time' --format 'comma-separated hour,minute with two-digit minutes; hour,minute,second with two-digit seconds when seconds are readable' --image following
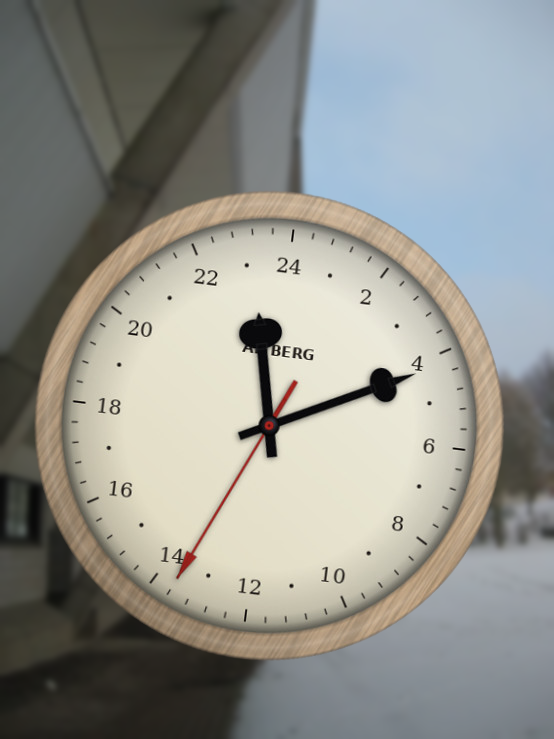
23,10,34
